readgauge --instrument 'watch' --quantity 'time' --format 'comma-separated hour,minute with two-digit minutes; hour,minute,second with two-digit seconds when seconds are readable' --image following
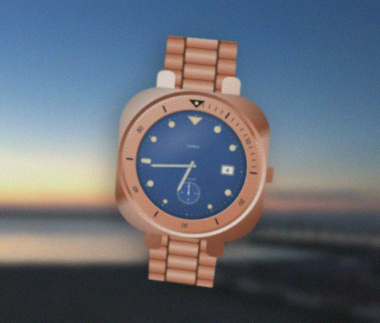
6,44
